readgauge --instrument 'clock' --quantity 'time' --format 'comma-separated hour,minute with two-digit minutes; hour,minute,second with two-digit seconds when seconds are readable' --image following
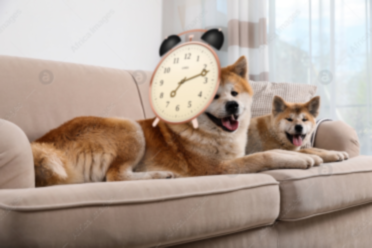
7,12
